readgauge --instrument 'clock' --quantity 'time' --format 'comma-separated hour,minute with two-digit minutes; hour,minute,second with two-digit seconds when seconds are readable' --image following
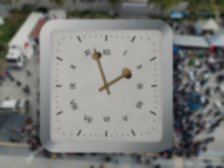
1,57
